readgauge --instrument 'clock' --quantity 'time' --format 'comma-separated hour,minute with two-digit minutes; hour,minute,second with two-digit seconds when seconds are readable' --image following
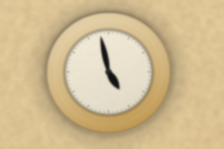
4,58
